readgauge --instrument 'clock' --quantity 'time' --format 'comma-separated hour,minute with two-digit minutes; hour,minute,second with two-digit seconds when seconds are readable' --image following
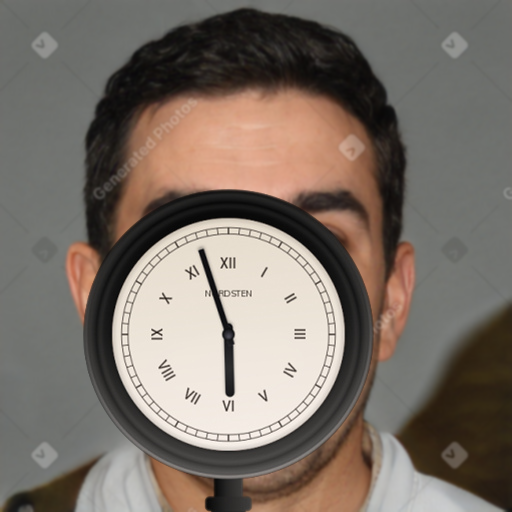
5,57
